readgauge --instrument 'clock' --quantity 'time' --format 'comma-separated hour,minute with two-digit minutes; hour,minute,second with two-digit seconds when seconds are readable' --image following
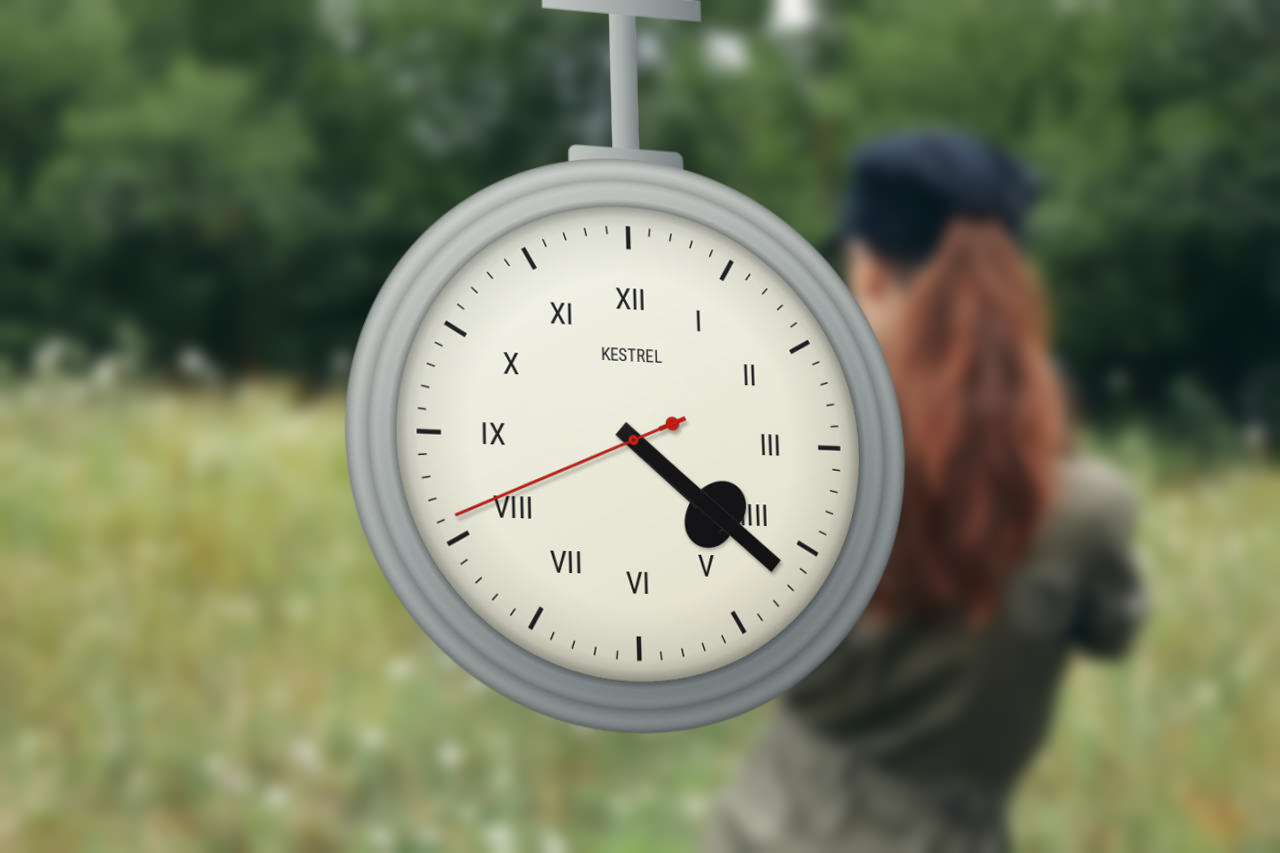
4,21,41
